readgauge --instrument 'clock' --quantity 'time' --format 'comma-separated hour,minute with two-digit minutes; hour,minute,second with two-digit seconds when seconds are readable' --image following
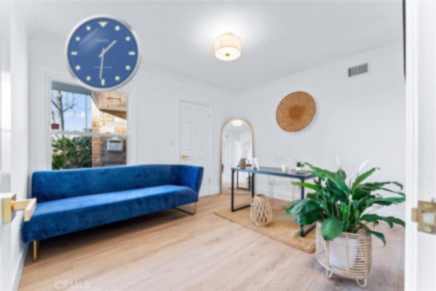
1,31
